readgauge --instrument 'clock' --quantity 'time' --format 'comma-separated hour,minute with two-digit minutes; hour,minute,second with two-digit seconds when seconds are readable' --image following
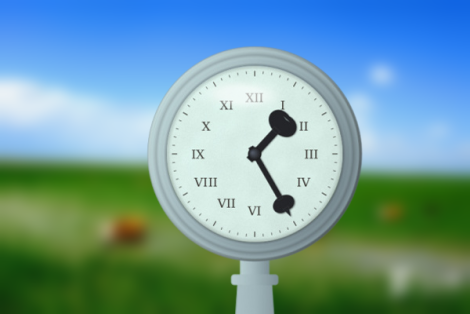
1,25
